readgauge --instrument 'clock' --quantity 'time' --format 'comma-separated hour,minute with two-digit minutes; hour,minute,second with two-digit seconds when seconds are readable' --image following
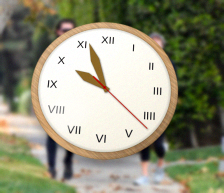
9,56,22
